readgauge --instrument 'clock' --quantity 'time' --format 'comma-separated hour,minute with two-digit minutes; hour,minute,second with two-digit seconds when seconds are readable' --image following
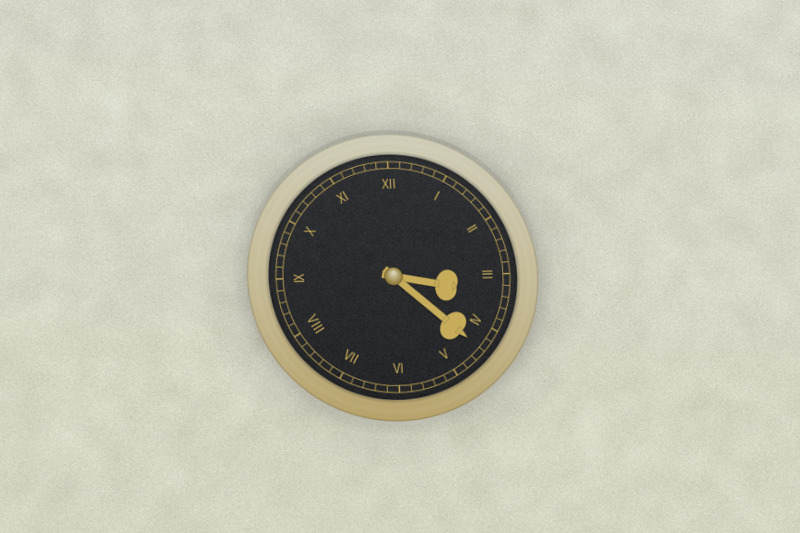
3,22
